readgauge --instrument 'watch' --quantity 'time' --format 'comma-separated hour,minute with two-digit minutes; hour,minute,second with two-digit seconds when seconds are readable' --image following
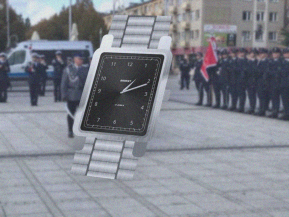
1,11
